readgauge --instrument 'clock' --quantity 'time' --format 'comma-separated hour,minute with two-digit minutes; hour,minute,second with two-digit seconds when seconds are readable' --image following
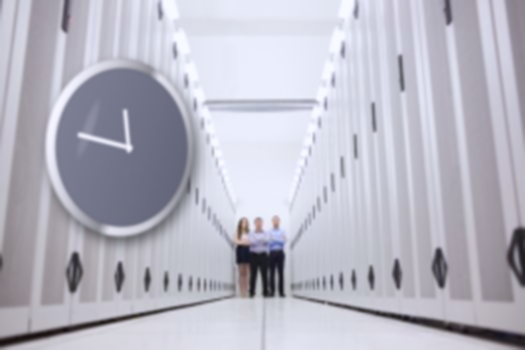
11,47
